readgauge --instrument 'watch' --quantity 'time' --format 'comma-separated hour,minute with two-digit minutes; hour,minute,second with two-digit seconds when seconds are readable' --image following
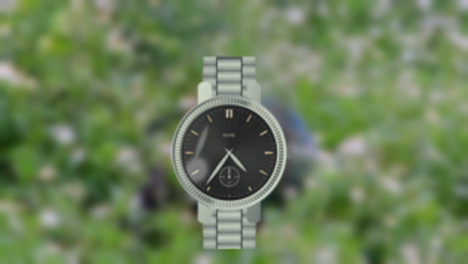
4,36
